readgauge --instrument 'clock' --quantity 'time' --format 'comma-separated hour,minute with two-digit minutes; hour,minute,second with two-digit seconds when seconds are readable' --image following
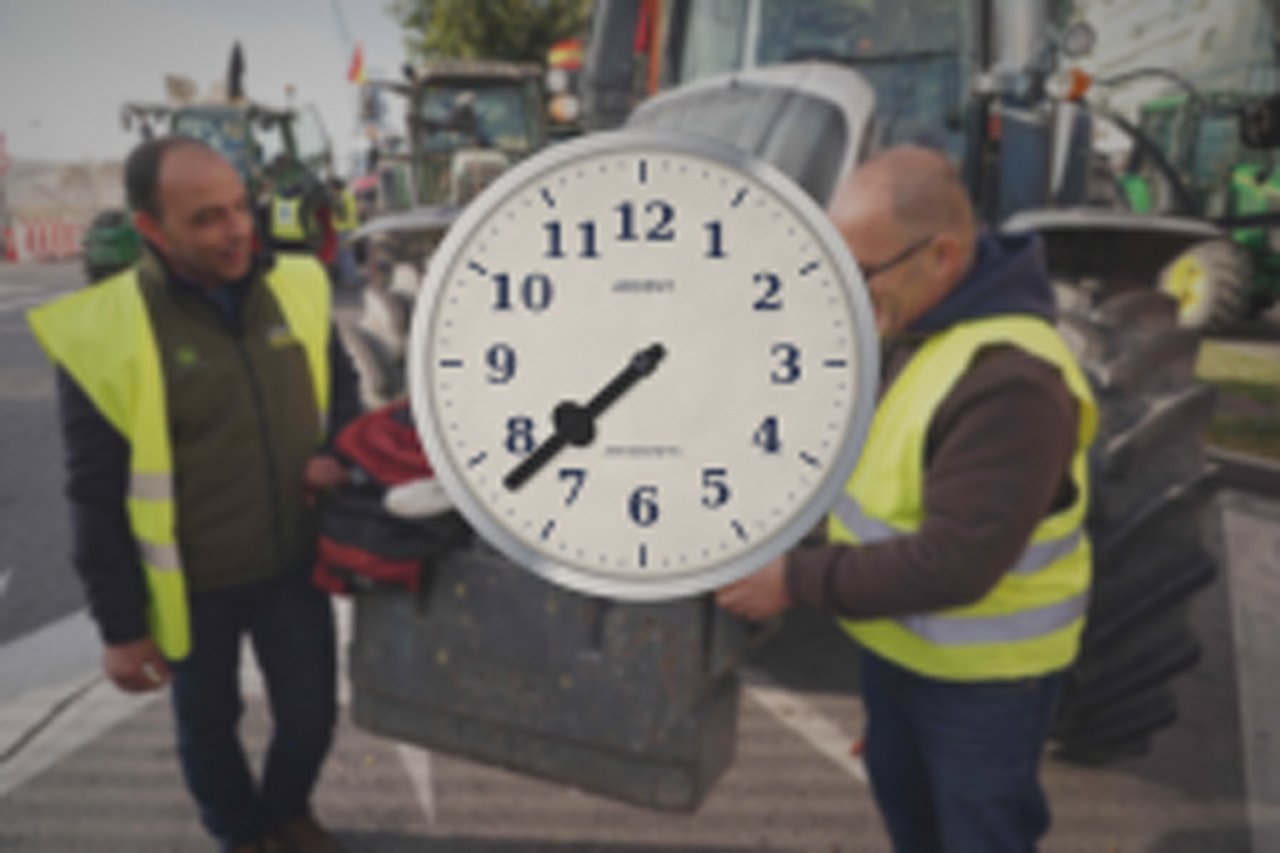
7,38
